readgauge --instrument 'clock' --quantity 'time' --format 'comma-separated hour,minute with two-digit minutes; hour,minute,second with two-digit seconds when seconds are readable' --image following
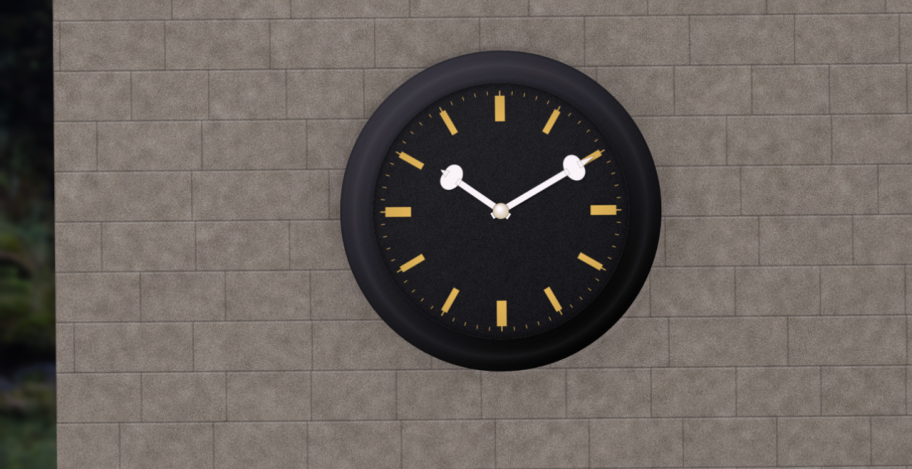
10,10
